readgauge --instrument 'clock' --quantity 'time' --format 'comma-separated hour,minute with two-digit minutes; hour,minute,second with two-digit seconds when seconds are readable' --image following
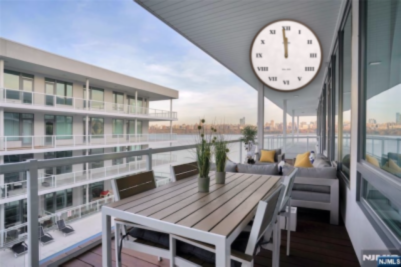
11,59
